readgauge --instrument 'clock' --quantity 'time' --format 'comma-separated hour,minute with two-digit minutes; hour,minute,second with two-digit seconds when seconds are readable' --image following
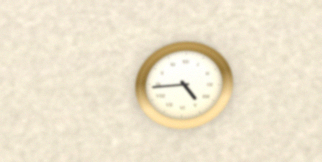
4,44
